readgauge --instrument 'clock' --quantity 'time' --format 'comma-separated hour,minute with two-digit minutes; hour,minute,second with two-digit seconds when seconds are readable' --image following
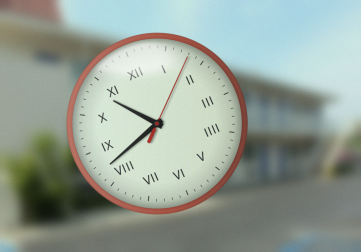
10,42,08
